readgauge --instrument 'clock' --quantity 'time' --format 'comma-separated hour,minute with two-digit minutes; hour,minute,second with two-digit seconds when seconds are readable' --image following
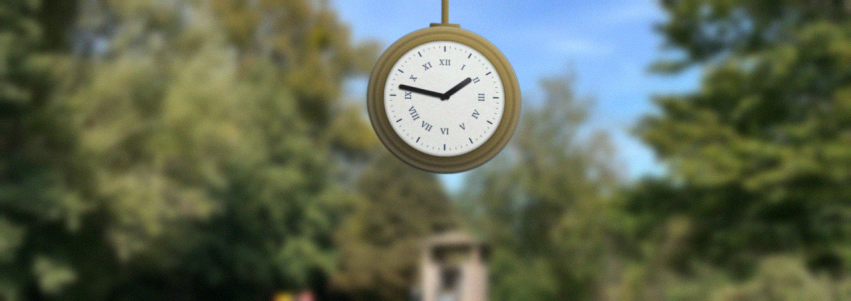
1,47
